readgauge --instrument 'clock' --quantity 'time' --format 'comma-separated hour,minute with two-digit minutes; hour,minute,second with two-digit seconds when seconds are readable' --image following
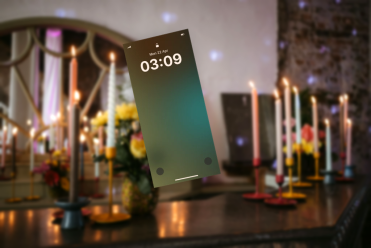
3,09
